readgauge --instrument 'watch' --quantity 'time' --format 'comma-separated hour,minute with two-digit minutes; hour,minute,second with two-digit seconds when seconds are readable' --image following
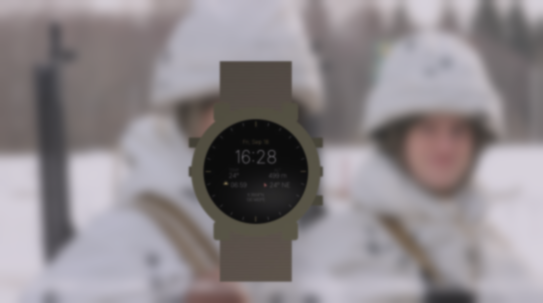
16,28
